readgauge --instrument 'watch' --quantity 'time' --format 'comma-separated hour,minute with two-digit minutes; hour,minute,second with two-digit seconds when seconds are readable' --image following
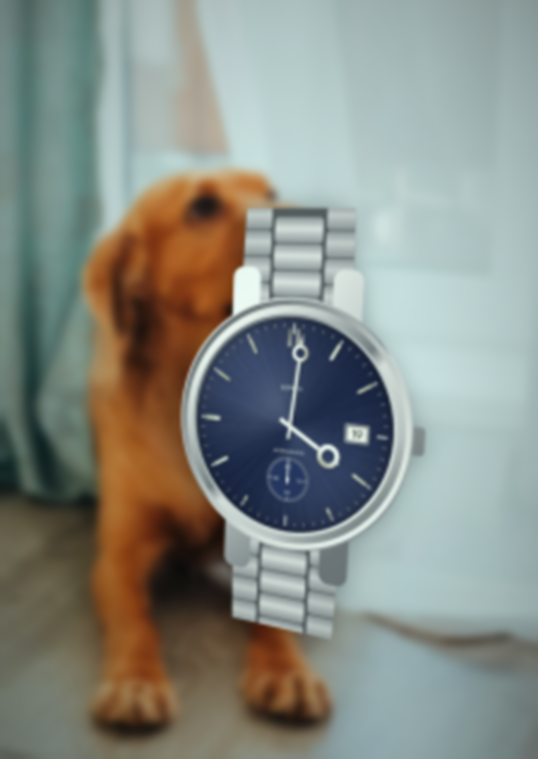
4,01
